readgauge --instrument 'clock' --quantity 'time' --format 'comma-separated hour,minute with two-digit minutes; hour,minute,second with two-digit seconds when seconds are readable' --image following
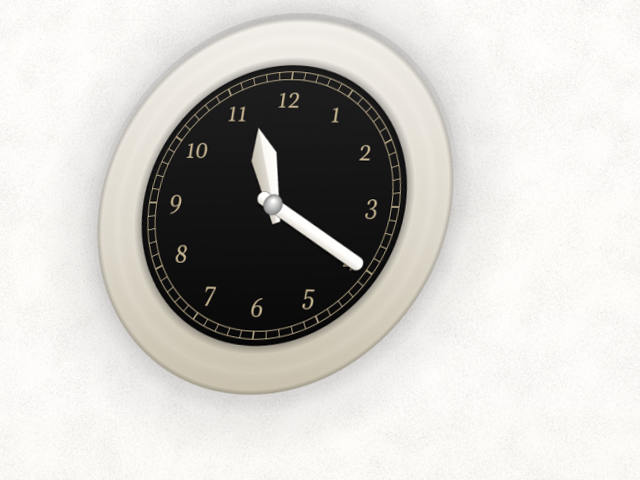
11,20
